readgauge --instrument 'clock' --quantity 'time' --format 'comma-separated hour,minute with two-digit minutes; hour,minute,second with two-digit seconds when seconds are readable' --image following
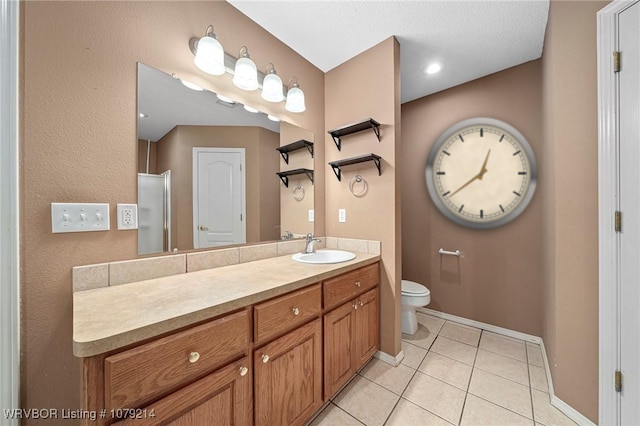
12,39
